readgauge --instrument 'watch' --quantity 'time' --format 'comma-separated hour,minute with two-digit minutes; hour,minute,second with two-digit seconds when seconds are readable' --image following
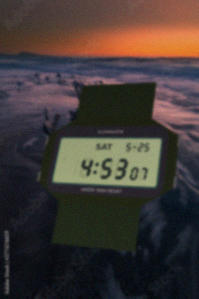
4,53,07
